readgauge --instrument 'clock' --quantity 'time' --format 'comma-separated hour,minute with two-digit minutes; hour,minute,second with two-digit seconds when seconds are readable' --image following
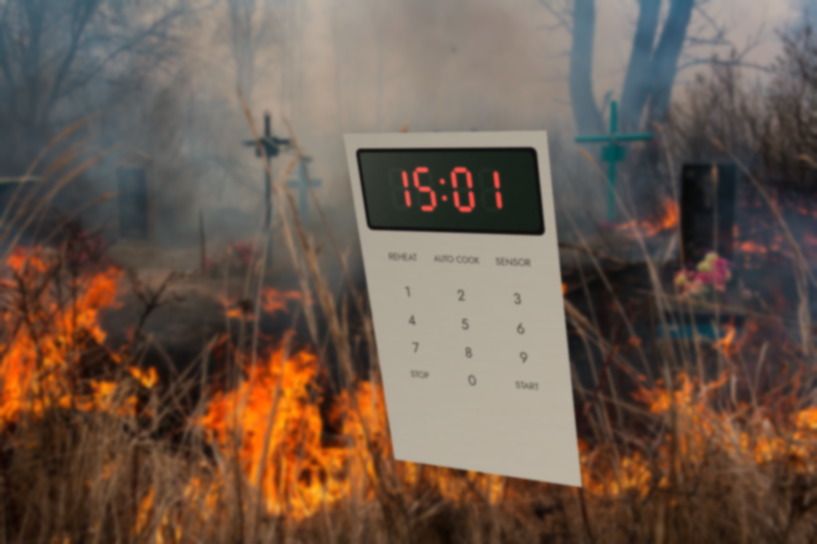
15,01
